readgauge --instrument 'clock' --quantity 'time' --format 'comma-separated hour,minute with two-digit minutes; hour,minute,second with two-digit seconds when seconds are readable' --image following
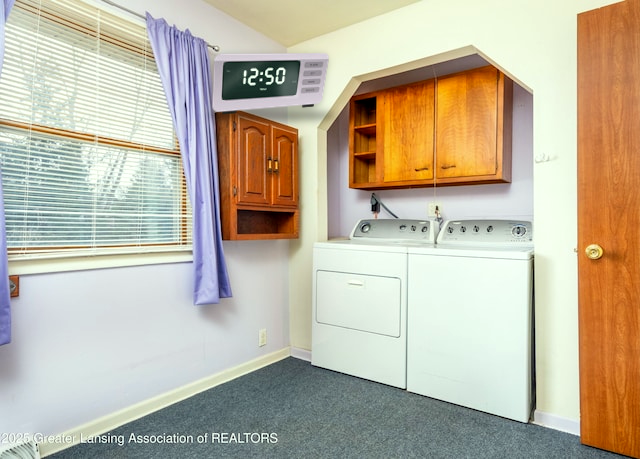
12,50
